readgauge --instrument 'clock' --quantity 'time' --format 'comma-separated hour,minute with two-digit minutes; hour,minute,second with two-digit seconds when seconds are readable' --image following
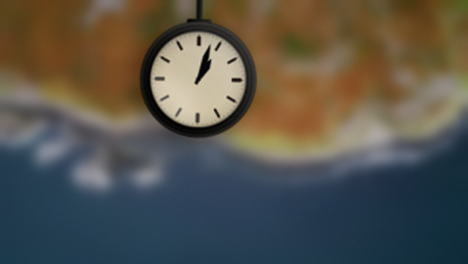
1,03
